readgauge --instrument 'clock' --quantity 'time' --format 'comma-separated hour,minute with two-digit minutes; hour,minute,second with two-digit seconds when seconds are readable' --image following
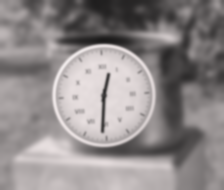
12,31
